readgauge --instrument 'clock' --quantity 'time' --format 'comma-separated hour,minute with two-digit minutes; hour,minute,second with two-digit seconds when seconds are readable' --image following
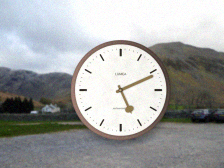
5,11
